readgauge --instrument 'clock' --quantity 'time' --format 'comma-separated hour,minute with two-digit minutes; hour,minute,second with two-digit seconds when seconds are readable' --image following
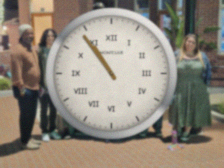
10,54
